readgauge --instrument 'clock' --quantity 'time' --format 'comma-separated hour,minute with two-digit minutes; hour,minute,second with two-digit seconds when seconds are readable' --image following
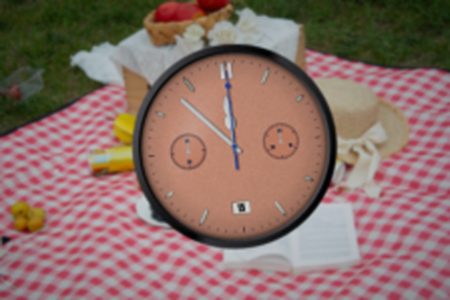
11,53
